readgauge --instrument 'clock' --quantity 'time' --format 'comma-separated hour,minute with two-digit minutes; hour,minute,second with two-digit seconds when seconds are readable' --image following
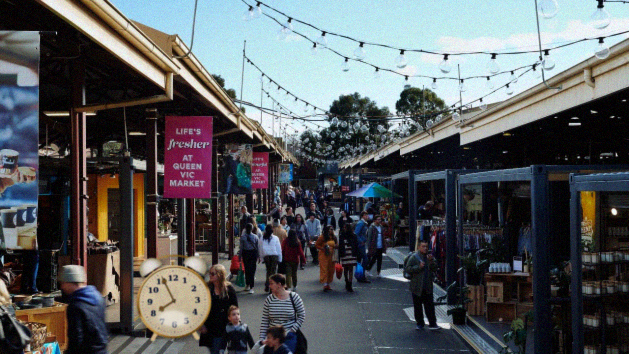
7,56
